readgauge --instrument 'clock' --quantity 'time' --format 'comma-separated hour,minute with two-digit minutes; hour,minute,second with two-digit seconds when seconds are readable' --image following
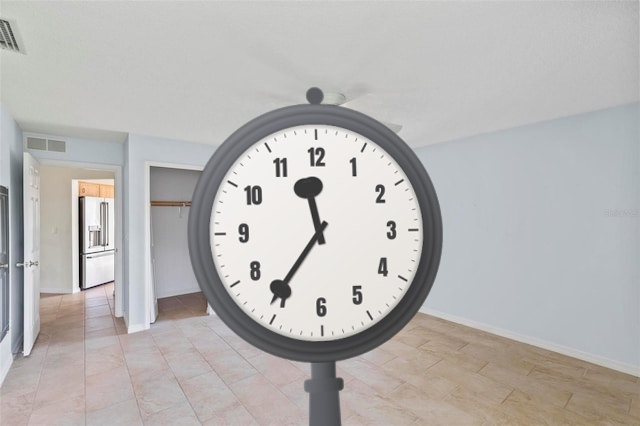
11,36
